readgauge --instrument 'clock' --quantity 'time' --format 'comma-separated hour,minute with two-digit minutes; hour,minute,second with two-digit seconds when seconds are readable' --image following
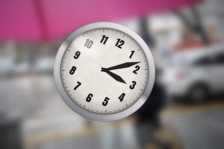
3,08
